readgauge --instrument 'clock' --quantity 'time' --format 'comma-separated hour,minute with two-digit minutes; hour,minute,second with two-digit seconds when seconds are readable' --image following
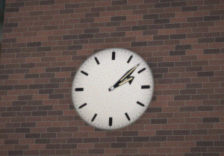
2,08
